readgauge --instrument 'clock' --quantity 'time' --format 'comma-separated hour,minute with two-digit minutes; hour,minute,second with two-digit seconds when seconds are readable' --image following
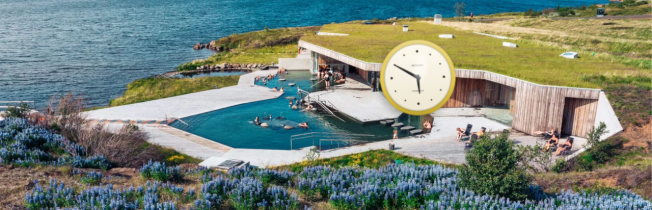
5,50
